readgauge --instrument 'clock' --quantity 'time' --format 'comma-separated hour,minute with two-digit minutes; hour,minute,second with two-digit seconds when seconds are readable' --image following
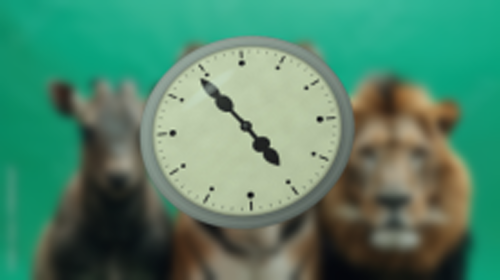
4,54
